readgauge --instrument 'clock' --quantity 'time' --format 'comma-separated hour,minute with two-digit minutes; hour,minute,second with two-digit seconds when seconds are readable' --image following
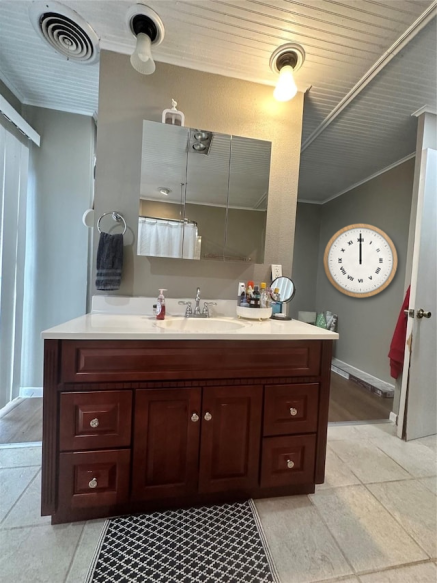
12,00
